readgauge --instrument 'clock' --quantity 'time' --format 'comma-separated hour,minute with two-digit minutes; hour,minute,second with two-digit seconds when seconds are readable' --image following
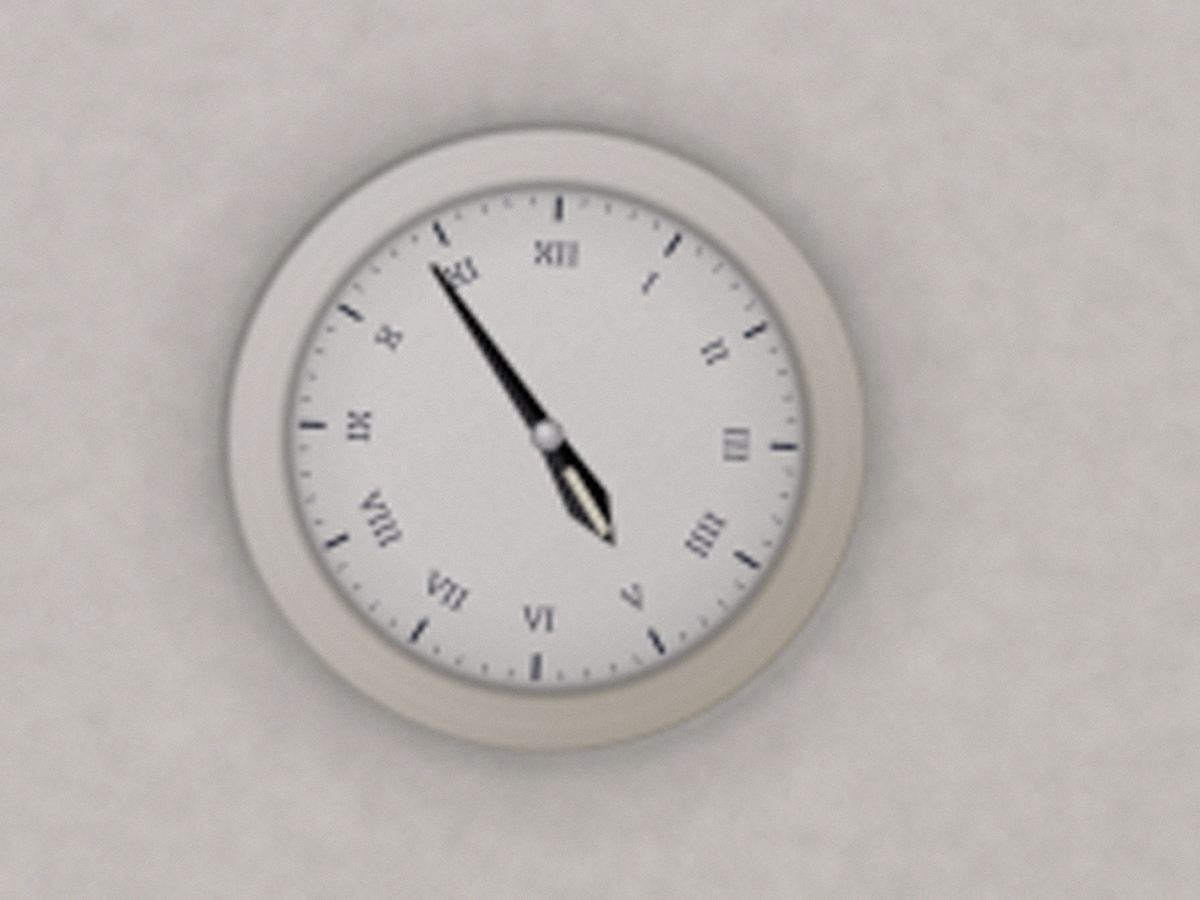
4,54
